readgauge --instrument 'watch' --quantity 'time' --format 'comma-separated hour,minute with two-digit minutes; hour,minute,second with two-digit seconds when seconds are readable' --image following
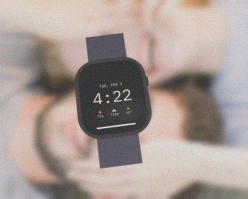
4,22
